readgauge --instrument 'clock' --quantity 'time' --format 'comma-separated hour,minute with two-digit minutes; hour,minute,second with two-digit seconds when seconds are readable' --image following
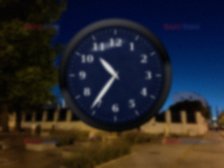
10,36
